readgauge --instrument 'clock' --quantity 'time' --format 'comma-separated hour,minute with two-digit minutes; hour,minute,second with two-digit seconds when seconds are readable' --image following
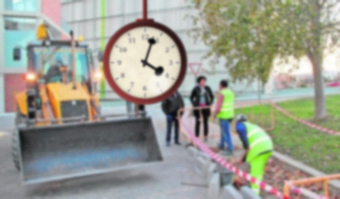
4,03
